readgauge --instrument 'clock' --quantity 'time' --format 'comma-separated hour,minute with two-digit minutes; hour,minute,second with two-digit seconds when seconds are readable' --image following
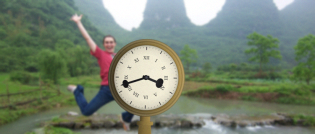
3,42
